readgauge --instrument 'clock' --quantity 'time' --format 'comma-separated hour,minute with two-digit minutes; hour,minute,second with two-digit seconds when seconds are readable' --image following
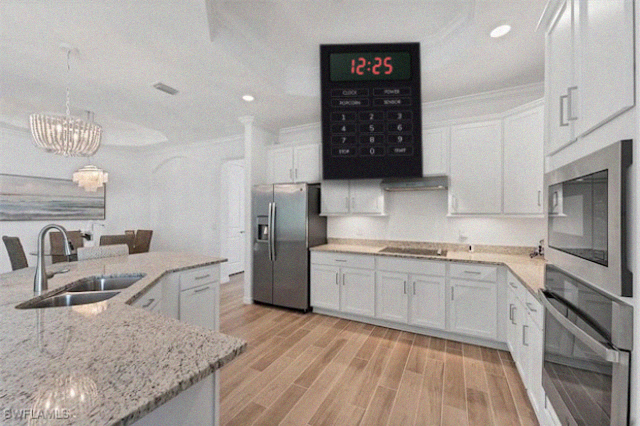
12,25
